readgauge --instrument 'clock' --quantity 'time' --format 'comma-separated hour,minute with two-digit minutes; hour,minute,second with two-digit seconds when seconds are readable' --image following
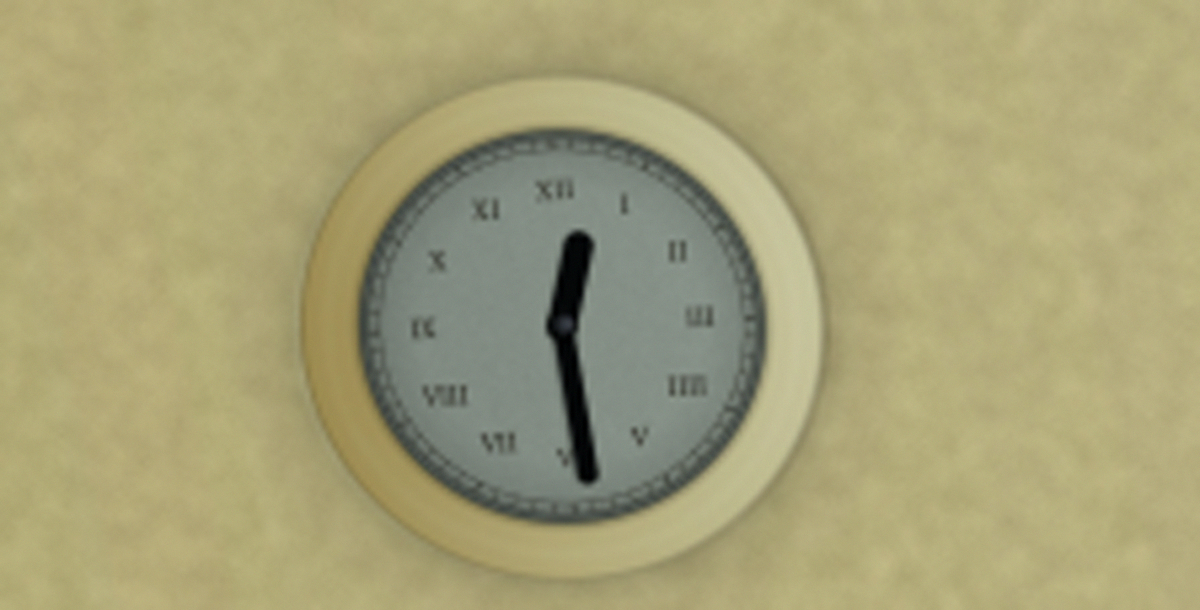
12,29
